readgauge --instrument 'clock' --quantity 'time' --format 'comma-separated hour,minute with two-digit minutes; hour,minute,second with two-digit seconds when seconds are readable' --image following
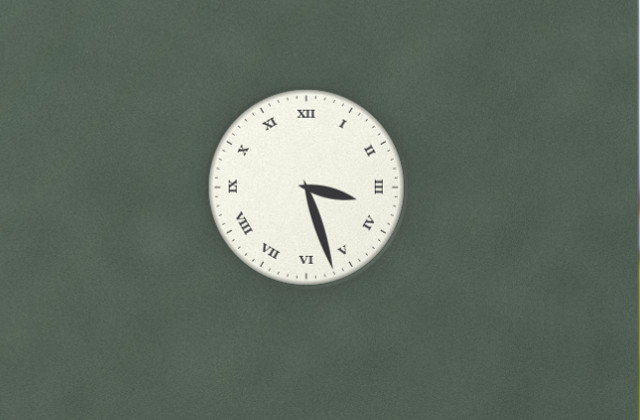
3,27
